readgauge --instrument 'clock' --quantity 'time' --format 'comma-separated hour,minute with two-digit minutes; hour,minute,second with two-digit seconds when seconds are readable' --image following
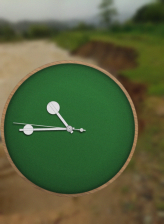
10,44,46
